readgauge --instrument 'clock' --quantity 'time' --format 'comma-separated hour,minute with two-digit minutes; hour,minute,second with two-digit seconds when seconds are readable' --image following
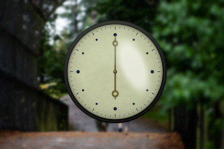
6,00
